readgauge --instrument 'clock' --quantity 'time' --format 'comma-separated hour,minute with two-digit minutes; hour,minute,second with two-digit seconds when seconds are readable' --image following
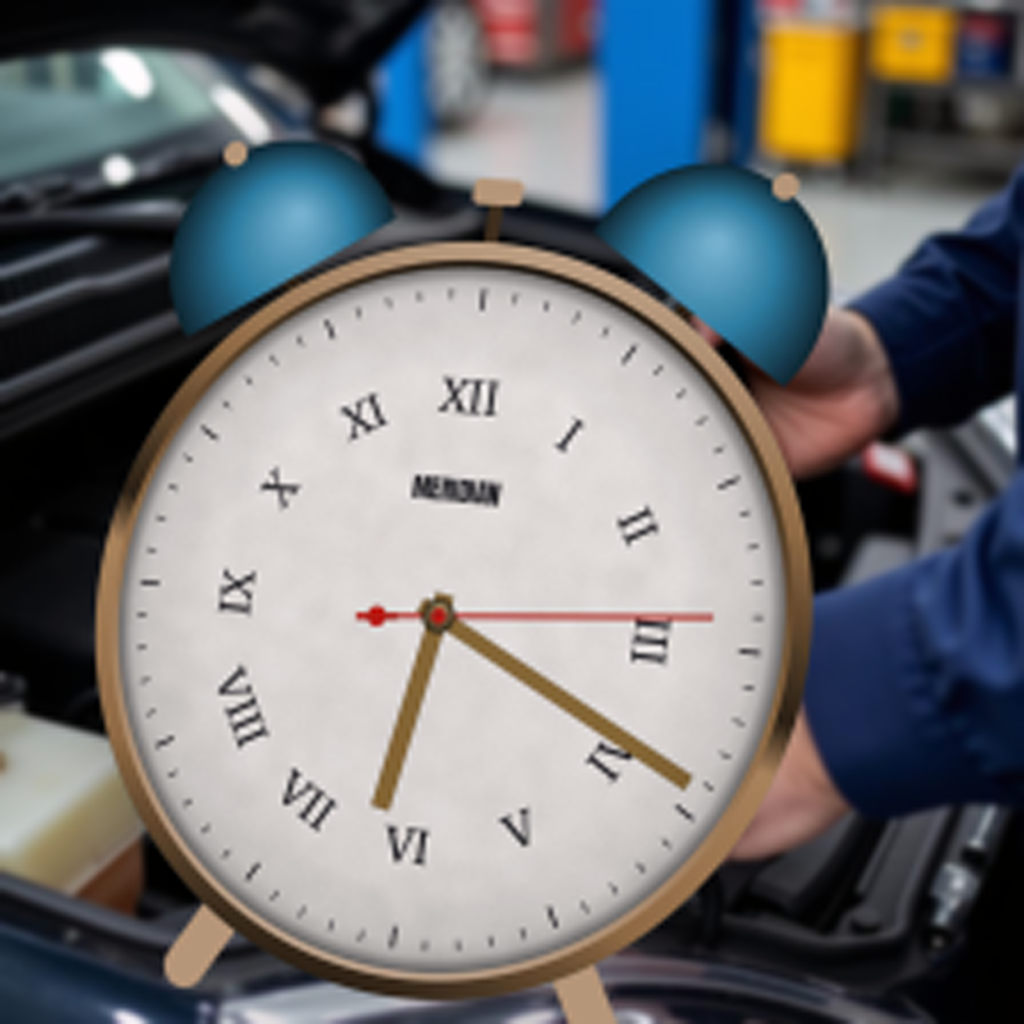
6,19,14
